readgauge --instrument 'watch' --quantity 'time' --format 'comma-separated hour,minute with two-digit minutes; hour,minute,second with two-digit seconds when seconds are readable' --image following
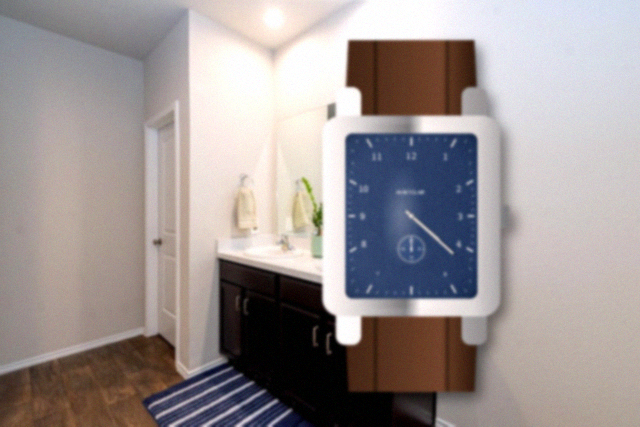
4,22
